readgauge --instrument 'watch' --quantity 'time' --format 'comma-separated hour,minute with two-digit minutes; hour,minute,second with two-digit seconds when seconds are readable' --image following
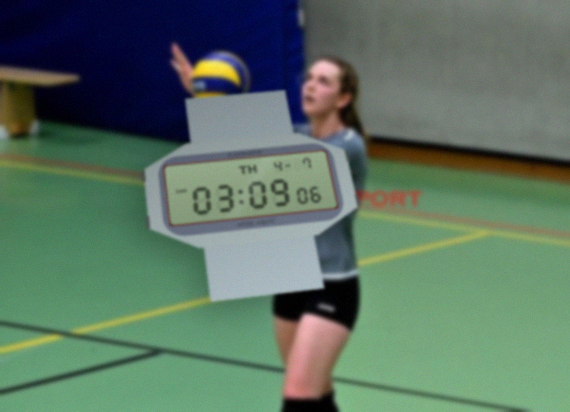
3,09,06
